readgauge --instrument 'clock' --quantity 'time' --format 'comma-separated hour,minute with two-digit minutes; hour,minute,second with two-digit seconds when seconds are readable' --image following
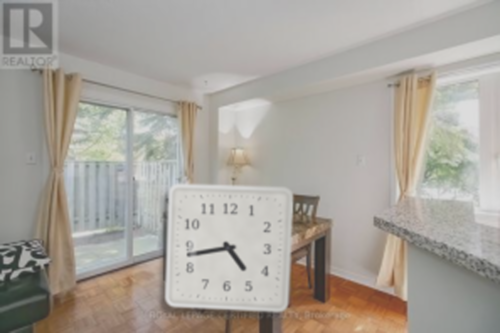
4,43
